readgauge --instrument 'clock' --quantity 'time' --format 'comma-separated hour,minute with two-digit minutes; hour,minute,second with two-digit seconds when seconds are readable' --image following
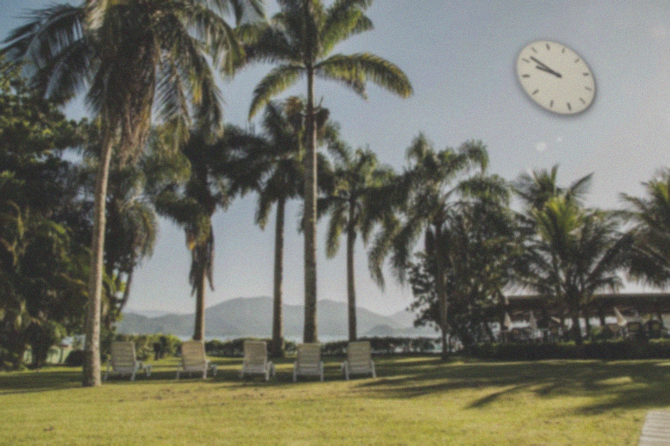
9,52
